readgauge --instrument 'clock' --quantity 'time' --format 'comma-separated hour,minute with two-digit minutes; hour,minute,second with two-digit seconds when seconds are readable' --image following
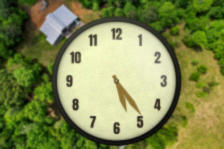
5,24
